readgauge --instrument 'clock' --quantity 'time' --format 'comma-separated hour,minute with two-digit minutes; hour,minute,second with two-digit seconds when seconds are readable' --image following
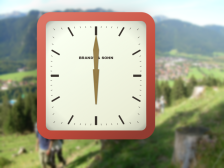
6,00
